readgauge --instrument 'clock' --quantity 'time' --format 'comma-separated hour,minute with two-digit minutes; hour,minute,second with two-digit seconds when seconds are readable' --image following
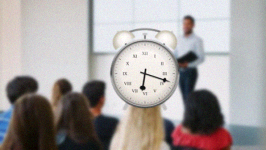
6,18
